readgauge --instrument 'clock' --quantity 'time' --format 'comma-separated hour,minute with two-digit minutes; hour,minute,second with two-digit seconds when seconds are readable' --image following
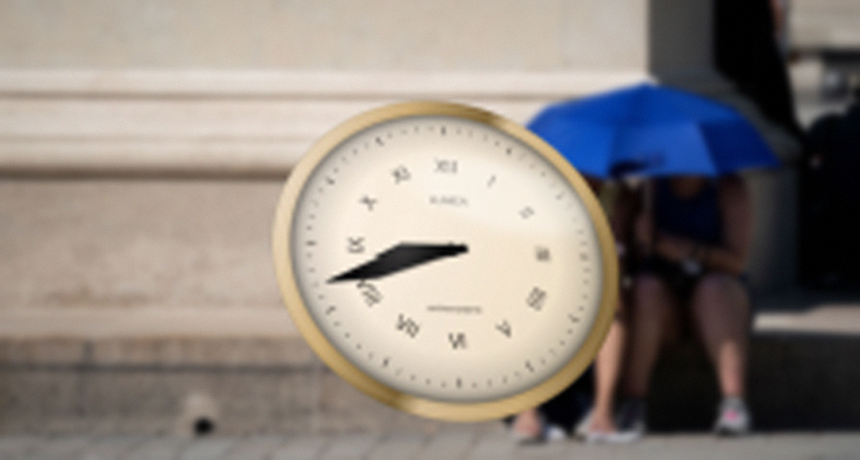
8,42
